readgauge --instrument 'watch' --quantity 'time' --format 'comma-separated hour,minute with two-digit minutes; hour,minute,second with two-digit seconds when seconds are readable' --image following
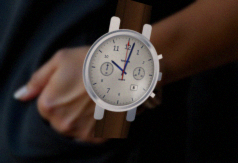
10,02
